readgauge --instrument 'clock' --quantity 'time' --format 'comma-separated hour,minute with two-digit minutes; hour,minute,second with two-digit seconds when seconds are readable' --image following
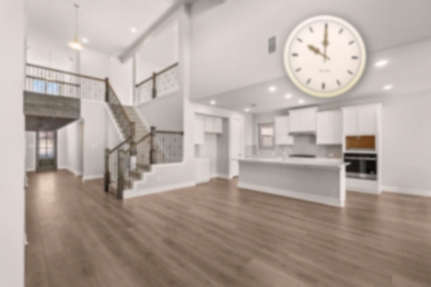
10,00
